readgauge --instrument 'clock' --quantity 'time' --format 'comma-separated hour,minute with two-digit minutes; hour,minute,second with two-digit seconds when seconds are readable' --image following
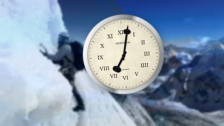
7,02
